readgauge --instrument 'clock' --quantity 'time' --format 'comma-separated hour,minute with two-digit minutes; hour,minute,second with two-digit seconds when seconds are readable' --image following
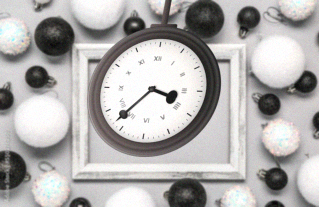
3,37
